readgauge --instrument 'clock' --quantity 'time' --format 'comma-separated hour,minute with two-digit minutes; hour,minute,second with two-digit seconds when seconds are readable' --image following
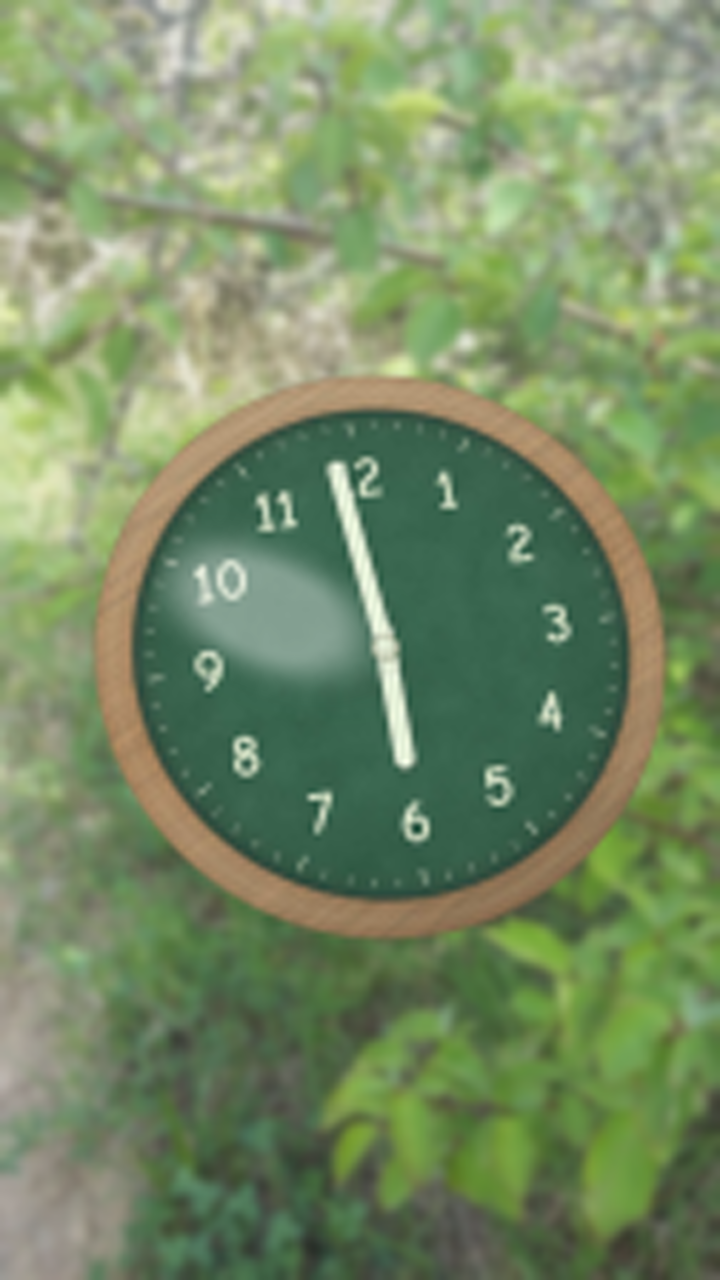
5,59
